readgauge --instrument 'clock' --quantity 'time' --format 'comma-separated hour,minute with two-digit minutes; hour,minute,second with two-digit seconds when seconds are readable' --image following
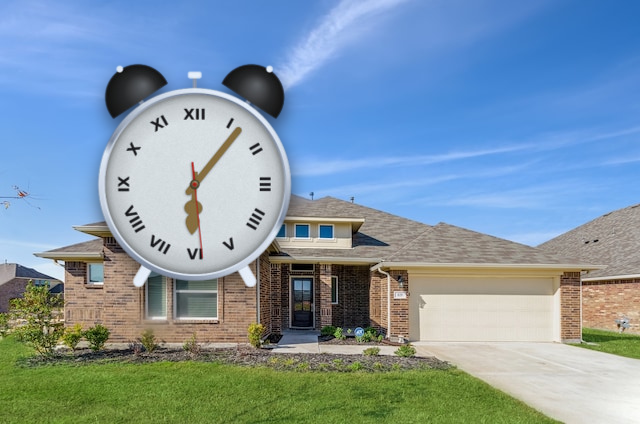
6,06,29
